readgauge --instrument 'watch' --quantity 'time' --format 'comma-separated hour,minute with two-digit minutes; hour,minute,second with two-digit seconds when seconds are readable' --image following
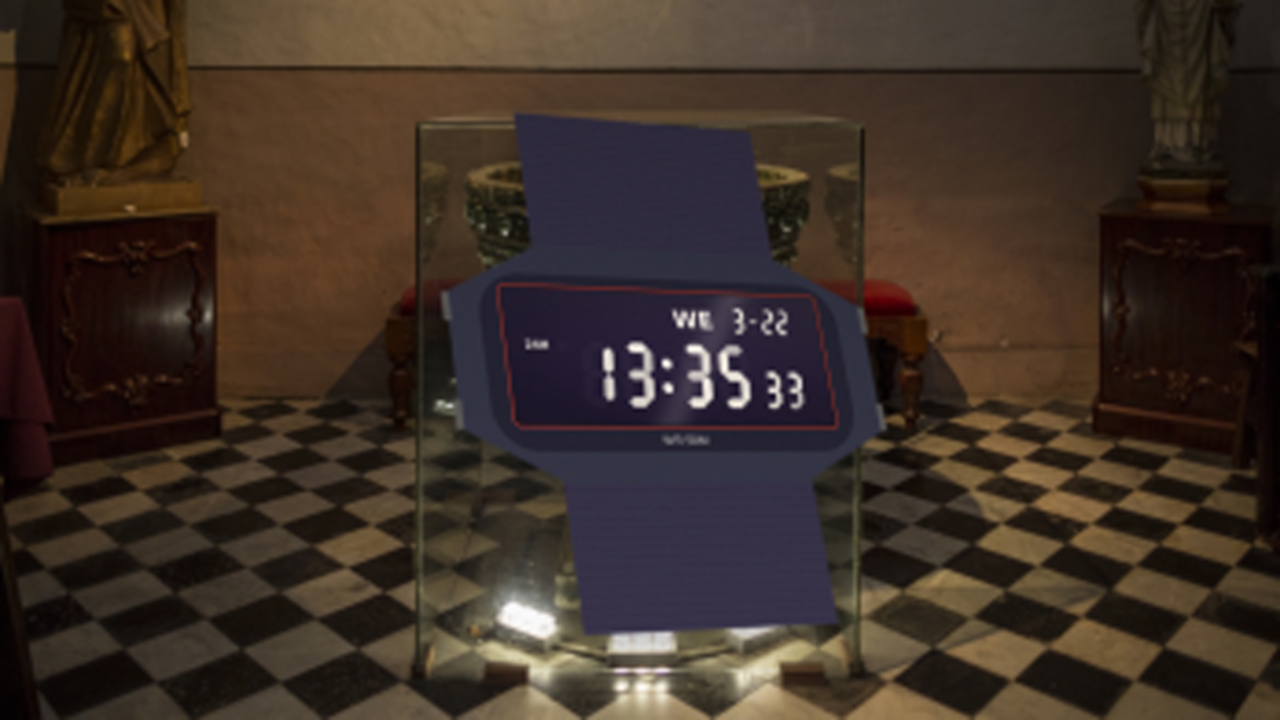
13,35,33
